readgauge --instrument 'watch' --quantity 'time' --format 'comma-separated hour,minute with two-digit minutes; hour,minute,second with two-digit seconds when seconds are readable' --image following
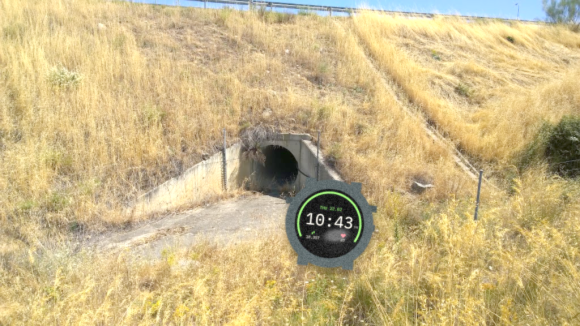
10,43
